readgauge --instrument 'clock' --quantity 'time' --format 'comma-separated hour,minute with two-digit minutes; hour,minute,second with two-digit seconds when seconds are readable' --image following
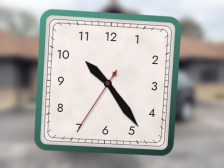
10,23,35
